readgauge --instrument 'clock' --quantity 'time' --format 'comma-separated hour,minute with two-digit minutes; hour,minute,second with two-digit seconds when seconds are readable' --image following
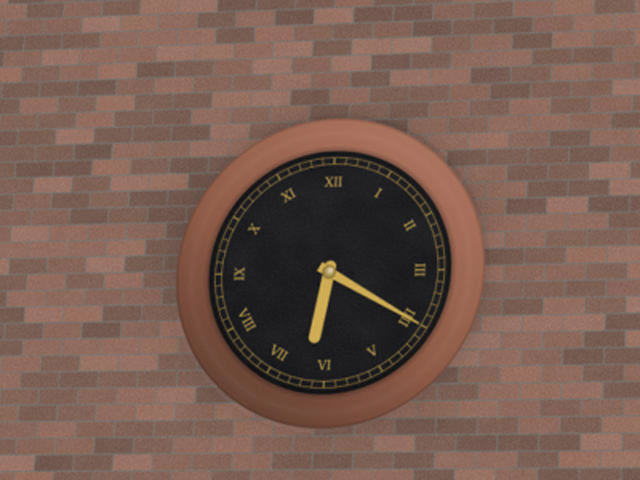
6,20
